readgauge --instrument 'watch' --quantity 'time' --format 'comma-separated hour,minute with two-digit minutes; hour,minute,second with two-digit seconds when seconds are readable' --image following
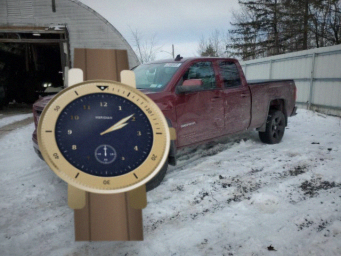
2,09
